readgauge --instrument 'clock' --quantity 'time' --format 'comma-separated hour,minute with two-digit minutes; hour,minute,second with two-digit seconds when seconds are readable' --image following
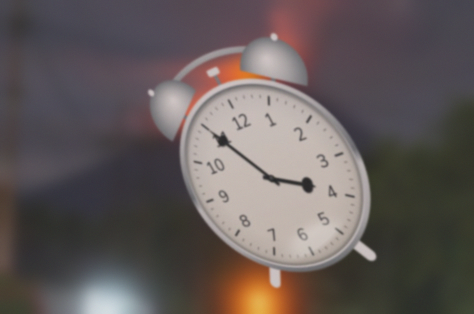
3,55
